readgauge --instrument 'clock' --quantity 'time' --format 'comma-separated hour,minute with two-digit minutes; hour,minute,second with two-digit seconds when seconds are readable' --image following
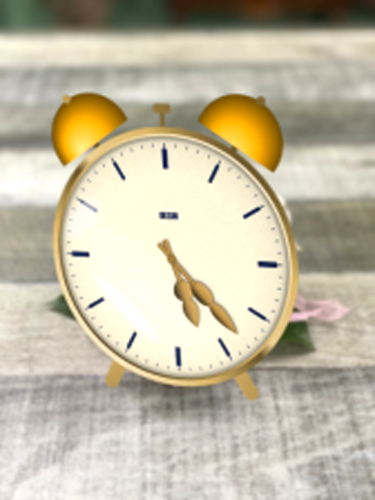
5,23
